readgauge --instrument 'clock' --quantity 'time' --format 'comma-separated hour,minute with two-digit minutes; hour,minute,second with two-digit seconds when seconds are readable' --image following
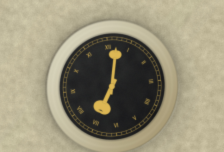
7,02
